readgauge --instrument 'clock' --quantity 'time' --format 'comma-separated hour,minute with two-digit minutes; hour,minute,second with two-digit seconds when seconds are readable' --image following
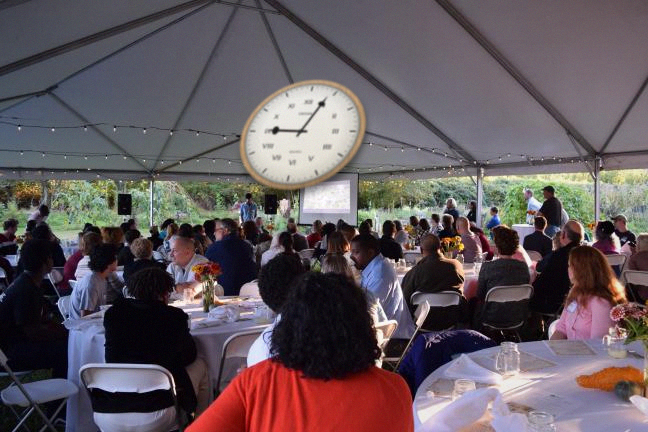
9,04
